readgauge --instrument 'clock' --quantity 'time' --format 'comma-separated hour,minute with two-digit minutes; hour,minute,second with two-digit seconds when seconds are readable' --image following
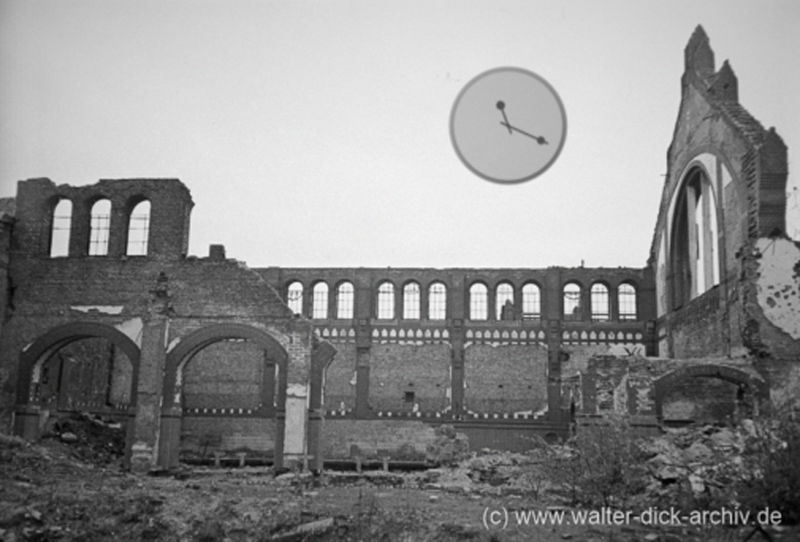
11,19
